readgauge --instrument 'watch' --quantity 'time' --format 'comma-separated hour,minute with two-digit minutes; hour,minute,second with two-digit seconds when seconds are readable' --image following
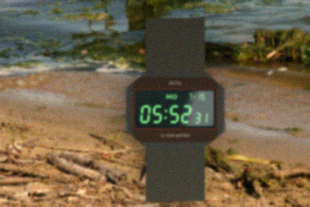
5,52,31
